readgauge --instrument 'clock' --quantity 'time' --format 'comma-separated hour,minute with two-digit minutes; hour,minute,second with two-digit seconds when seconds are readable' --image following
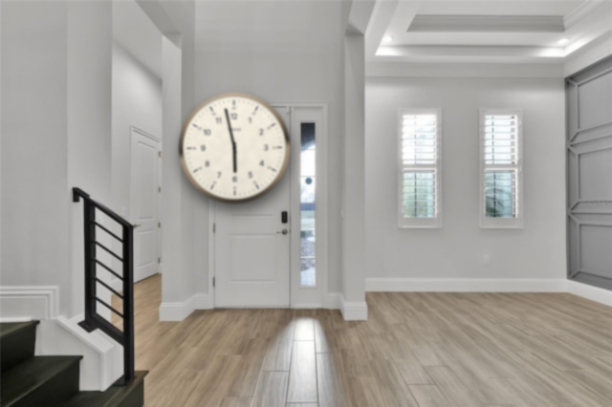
5,58
